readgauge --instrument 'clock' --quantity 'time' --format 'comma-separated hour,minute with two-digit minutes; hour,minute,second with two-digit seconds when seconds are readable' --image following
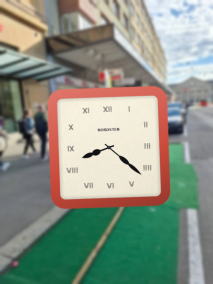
8,22
